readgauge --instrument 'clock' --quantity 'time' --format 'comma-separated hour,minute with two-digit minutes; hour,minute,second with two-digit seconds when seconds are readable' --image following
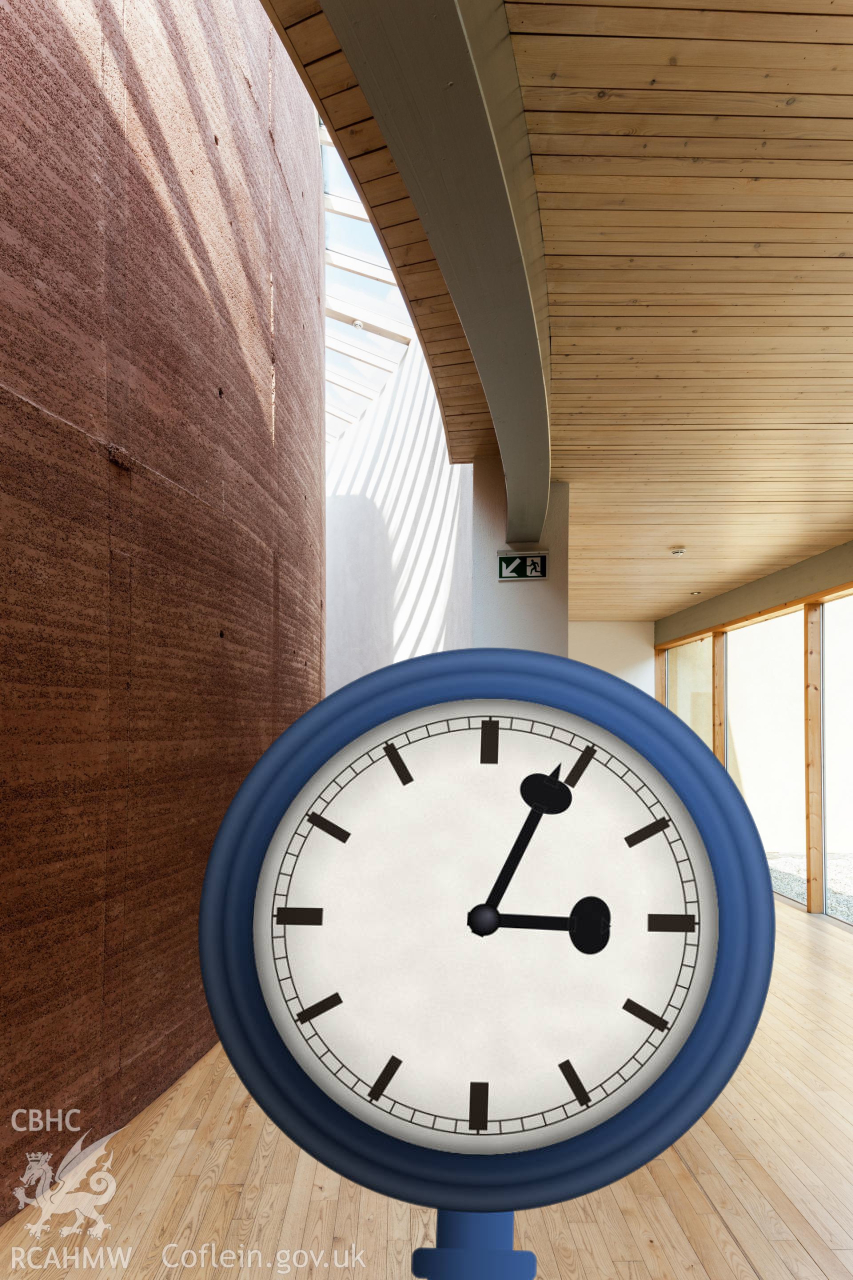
3,04
